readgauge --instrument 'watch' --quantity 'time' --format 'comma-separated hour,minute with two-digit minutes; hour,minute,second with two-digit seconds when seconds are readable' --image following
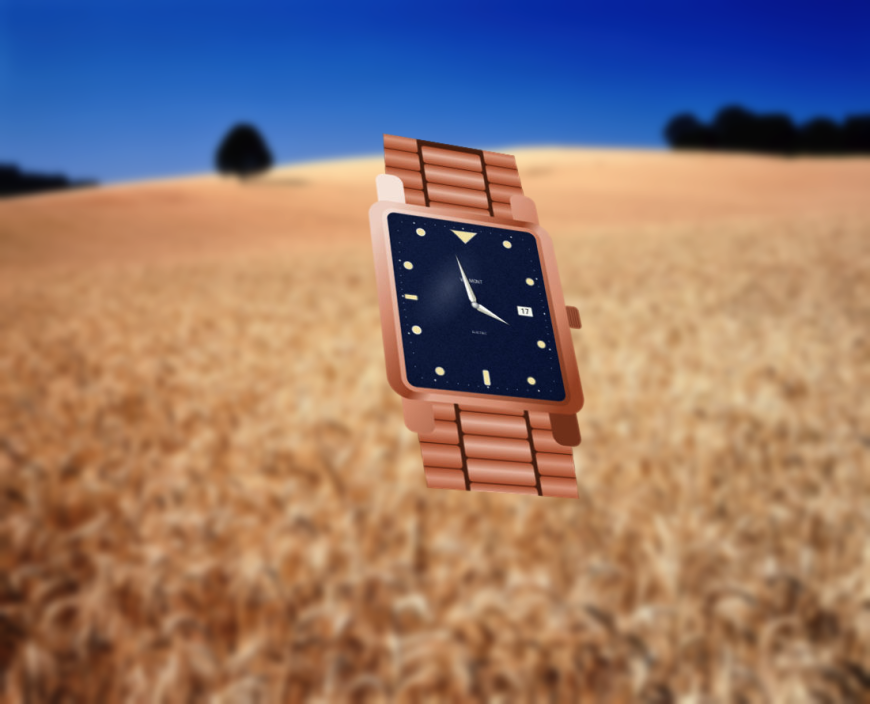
3,58
